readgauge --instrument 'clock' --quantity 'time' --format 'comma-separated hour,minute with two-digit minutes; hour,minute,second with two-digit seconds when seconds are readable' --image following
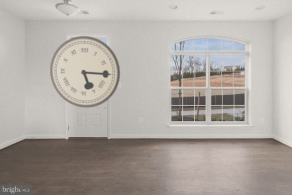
5,15
